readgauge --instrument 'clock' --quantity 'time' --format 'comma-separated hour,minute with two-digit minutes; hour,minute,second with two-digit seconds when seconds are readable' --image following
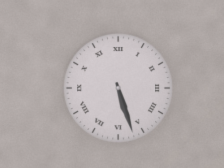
5,27
